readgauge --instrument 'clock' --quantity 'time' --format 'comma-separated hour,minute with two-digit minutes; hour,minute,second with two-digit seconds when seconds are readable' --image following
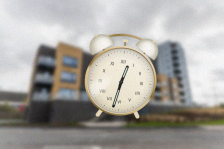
12,32
